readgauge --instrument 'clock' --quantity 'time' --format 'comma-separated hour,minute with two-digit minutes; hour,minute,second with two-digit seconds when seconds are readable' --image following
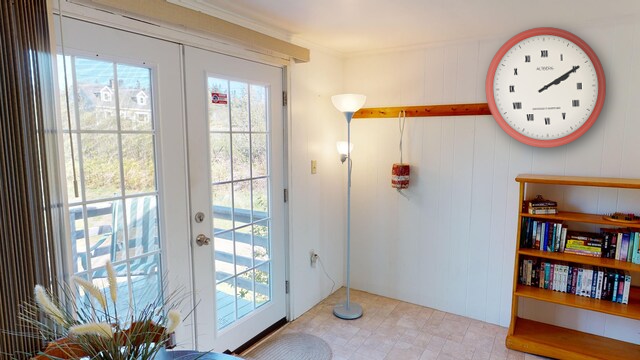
2,10
